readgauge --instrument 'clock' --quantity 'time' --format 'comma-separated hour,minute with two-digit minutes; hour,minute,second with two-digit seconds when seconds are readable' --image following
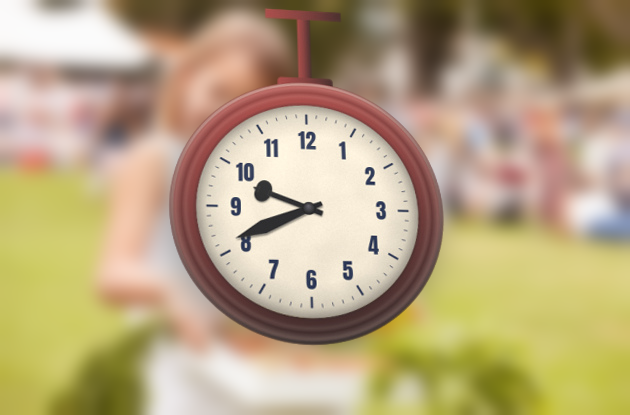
9,41
